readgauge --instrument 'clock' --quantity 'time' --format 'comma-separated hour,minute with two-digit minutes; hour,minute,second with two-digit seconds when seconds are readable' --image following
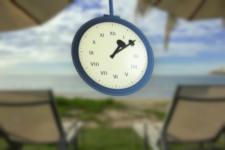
1,09
